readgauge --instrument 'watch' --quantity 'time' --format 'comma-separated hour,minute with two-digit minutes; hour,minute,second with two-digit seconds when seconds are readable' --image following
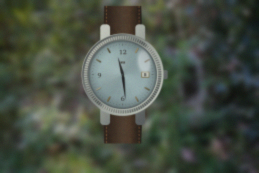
11,29
